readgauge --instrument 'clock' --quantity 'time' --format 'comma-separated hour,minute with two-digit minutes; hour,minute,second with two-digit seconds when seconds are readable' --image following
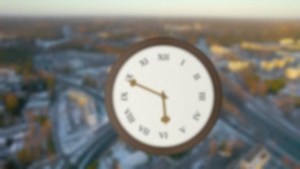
5,49
